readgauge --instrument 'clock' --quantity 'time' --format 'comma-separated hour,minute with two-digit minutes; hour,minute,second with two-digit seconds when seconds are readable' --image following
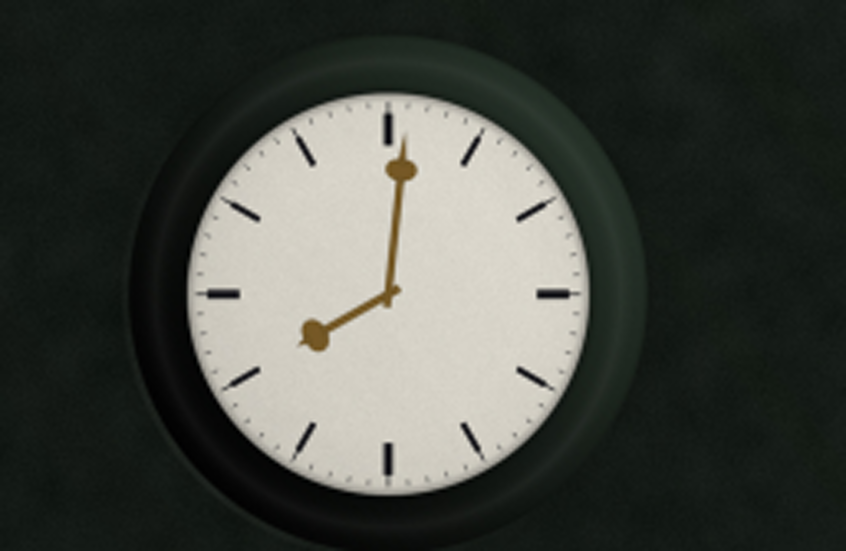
8,01
